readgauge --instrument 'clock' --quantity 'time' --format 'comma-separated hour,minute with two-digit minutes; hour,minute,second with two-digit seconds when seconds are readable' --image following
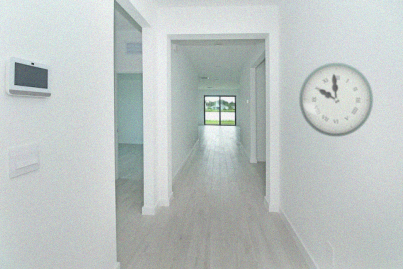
9,59
